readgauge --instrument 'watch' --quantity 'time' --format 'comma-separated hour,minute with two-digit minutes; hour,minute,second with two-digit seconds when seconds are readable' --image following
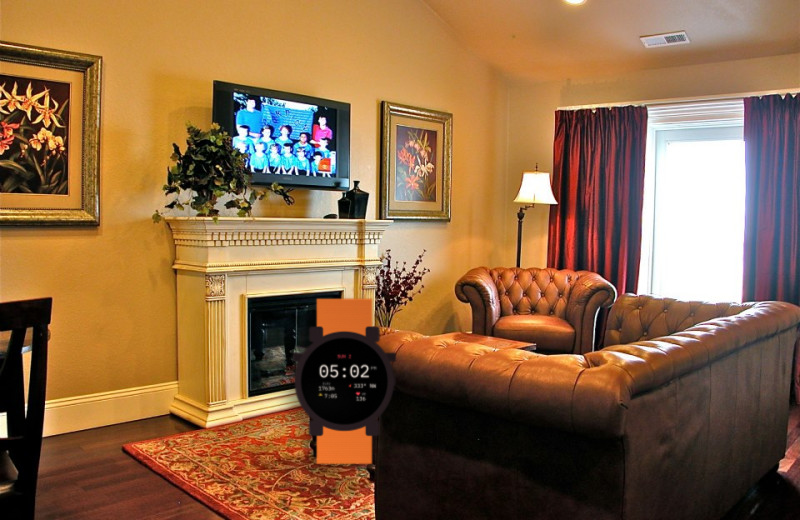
5,02
